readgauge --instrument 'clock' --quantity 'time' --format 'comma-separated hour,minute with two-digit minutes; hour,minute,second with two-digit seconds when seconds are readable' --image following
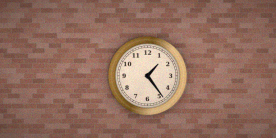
1,24
